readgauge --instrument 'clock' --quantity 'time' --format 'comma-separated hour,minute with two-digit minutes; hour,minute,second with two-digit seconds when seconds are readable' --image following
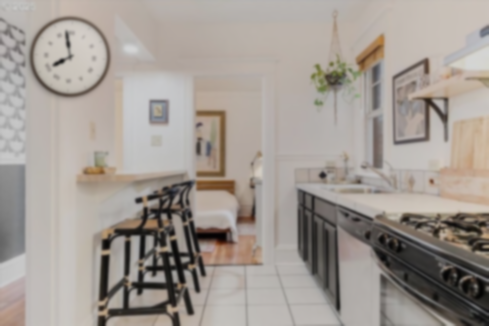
7,58
